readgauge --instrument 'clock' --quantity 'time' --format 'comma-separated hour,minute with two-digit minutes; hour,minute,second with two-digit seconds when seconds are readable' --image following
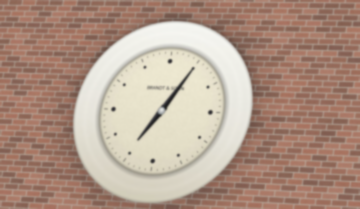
7,05
